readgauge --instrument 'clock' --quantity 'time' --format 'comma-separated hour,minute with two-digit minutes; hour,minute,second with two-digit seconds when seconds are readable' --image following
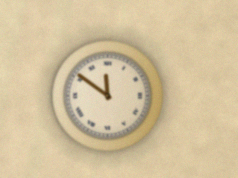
11,51
